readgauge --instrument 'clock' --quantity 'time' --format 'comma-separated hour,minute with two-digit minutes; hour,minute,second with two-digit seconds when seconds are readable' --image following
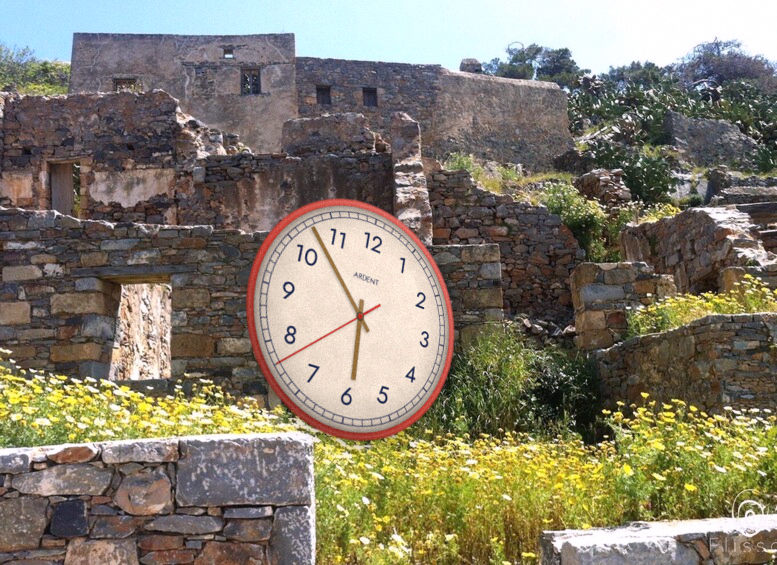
5,52,38
